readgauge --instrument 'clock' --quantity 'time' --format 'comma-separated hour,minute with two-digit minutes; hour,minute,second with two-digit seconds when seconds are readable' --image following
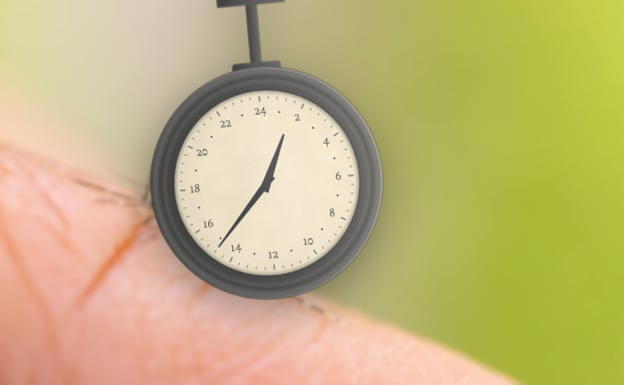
1,37
